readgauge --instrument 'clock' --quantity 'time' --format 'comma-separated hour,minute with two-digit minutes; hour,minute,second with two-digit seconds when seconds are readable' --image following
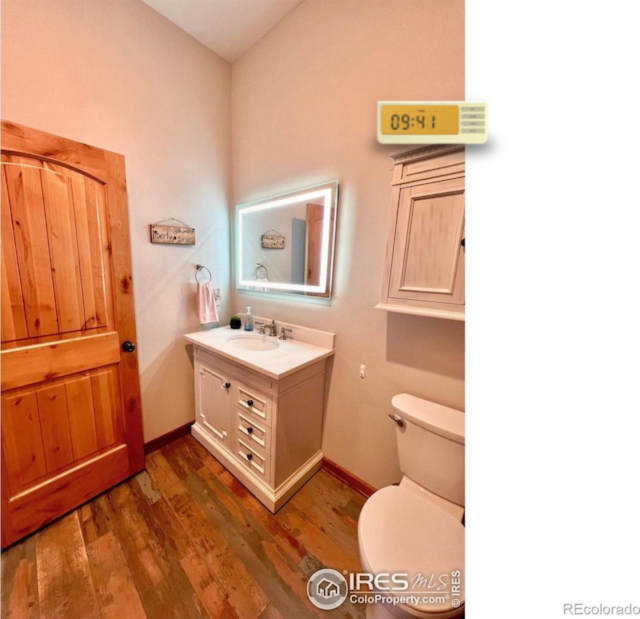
9,41
